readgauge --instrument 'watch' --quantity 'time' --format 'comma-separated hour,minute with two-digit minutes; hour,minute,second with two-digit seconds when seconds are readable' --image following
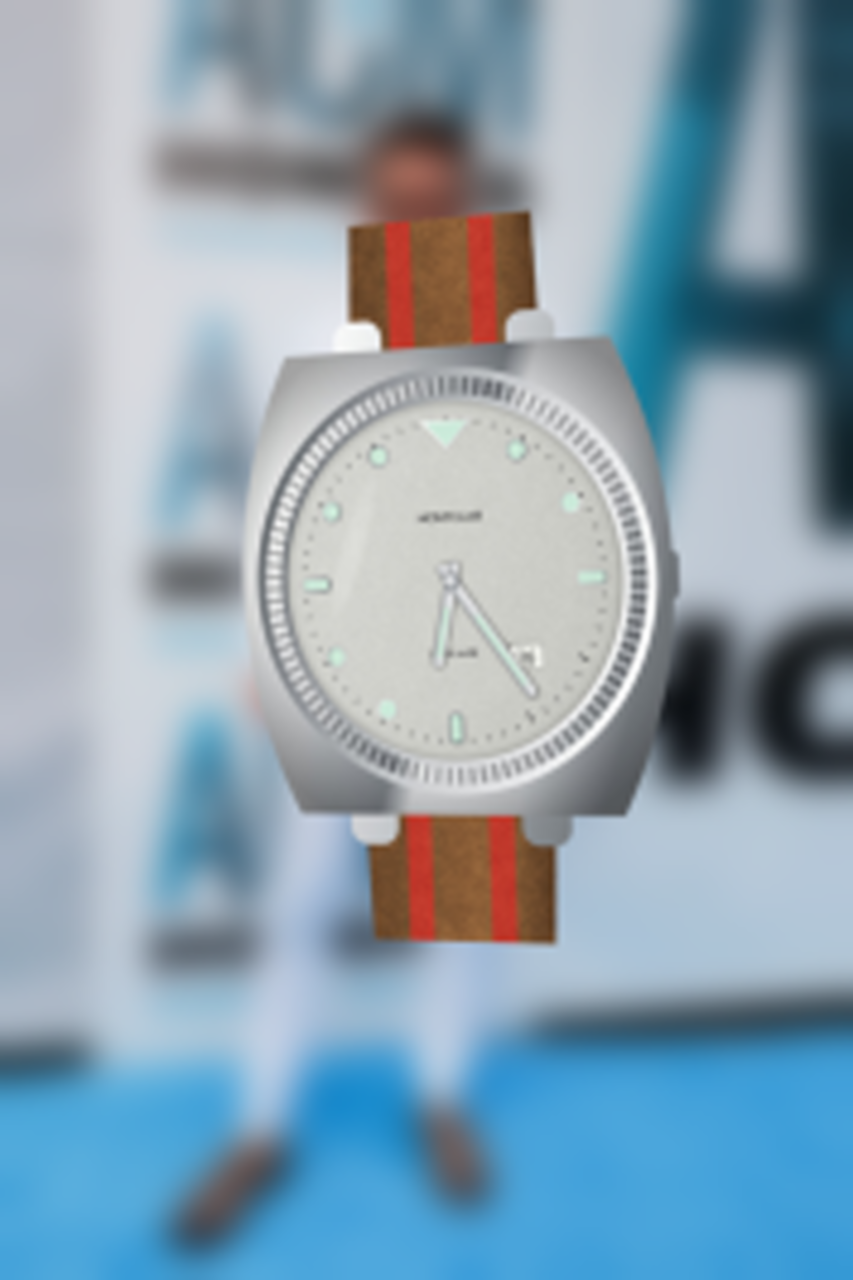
6,24
